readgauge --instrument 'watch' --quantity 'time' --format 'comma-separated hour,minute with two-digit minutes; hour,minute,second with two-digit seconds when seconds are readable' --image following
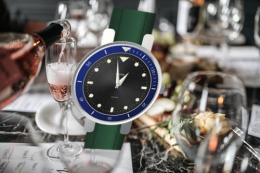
12,58
